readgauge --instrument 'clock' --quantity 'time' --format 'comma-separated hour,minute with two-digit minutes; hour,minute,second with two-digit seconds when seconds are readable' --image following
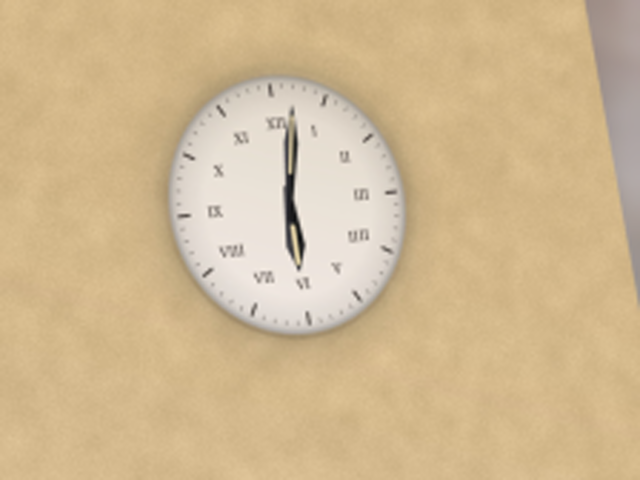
6,02
